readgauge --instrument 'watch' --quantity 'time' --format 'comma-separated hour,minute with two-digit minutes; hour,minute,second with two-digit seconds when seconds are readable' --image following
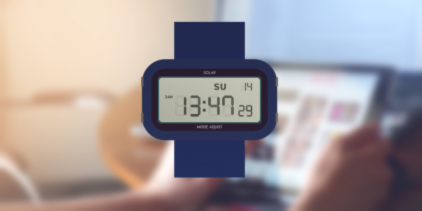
13,47,29
